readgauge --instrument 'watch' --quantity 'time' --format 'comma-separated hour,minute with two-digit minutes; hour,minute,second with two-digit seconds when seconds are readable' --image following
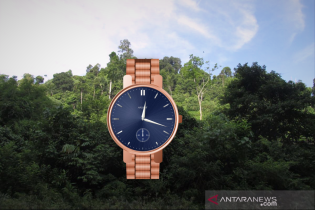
12,18
